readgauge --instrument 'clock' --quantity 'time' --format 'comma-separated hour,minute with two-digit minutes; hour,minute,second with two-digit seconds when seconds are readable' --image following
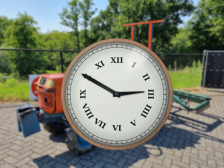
2,50
